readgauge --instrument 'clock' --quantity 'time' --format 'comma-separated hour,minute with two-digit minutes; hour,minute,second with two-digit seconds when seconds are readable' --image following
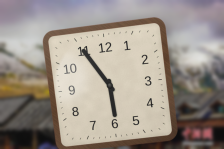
5,55
